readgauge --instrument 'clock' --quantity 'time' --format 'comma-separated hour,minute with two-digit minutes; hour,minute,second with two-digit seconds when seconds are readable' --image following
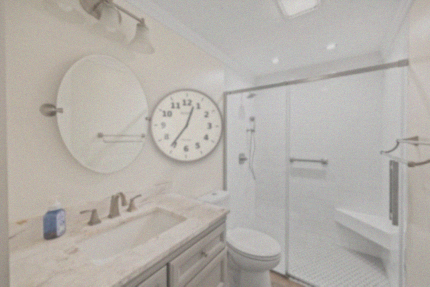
12,36
